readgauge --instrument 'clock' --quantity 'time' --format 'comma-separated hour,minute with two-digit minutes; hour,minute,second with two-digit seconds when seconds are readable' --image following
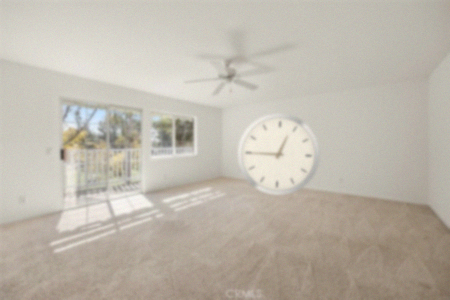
12,45
